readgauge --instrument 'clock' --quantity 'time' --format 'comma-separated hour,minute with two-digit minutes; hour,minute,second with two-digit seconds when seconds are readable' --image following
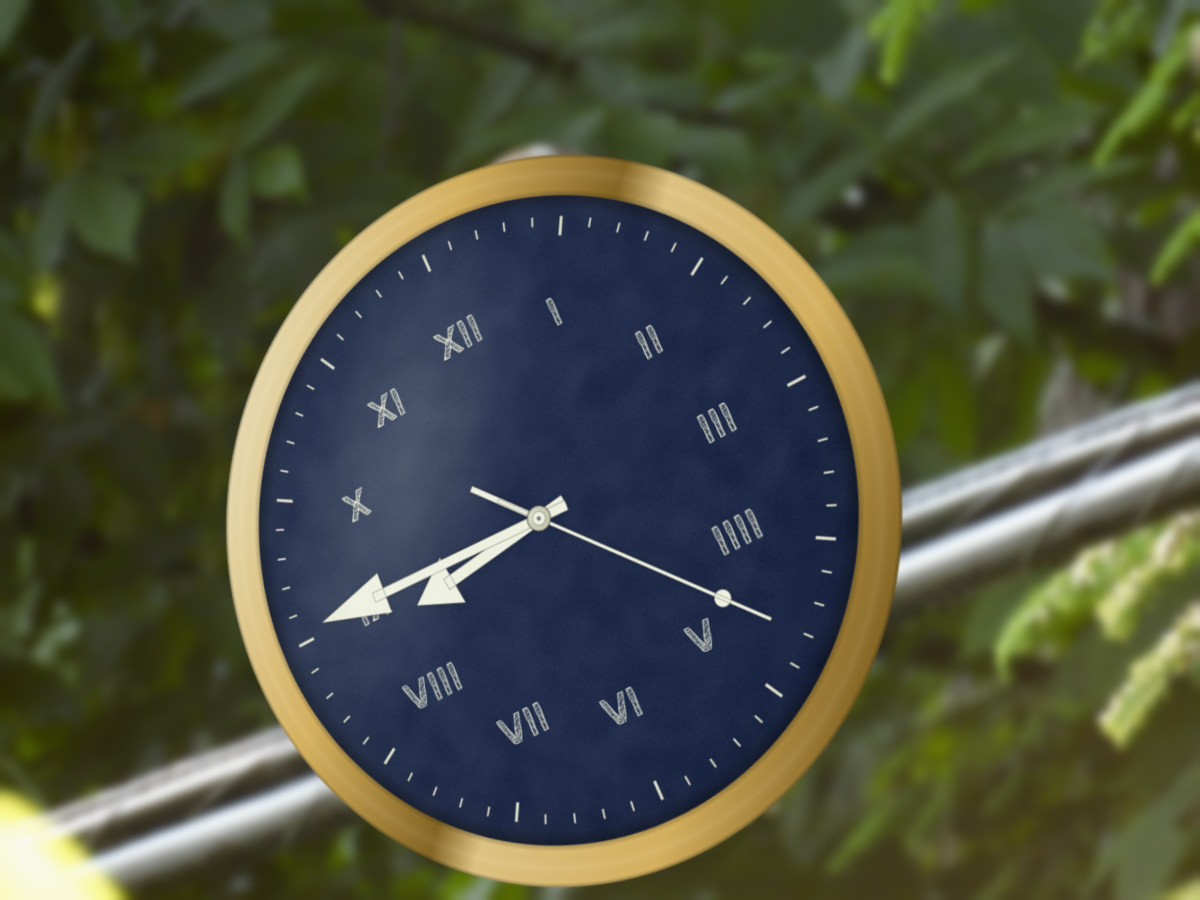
8,45,23
